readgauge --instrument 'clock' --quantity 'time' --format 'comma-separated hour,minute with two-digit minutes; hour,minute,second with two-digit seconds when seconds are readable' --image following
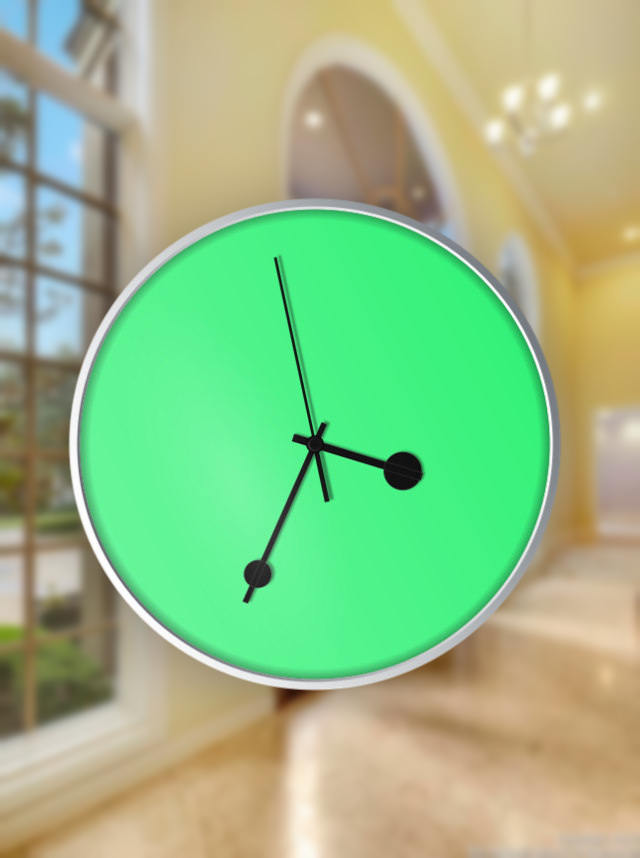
3,33,58
